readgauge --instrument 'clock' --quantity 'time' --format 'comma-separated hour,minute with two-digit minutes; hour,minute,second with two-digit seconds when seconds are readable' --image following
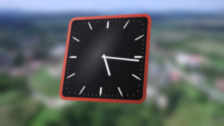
5,16
